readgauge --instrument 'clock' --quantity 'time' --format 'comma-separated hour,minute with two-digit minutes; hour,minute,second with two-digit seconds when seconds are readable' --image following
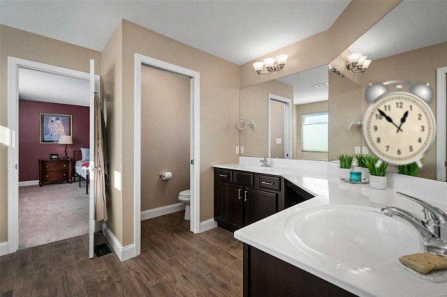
12,52
